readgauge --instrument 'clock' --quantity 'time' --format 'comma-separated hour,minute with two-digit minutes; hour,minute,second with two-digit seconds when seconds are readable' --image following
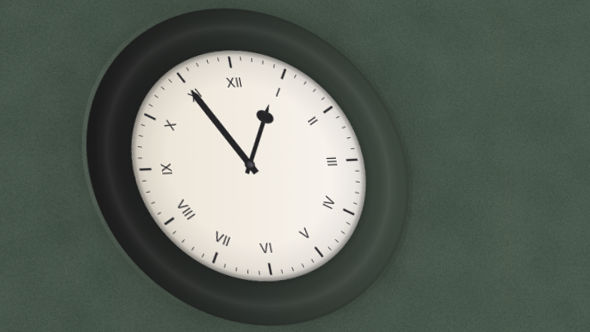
12,55
